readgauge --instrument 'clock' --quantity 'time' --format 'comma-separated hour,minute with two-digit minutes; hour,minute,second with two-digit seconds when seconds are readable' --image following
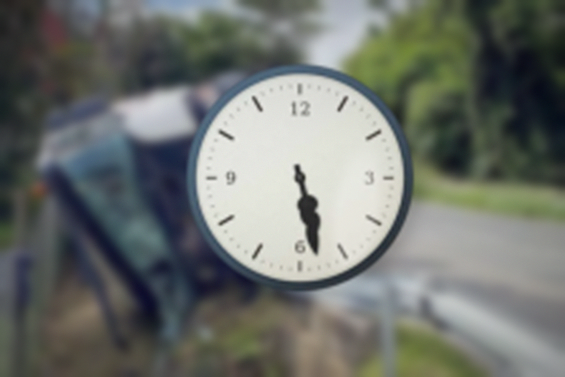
5,28
